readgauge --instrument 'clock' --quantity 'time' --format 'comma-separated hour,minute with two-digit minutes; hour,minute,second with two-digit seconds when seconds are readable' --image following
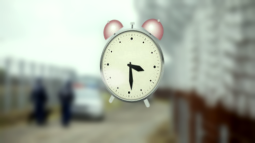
3,29
